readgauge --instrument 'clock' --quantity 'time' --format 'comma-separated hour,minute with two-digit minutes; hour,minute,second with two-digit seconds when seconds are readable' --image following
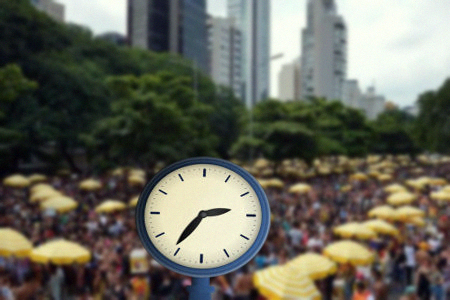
2,36
